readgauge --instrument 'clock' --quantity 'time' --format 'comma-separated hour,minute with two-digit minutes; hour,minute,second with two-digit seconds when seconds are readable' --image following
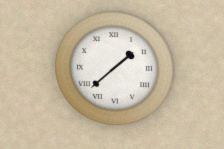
1,38
